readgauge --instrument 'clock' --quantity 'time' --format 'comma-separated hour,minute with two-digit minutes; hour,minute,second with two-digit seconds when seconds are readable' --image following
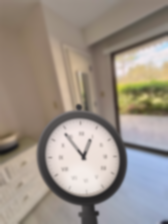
12,54
